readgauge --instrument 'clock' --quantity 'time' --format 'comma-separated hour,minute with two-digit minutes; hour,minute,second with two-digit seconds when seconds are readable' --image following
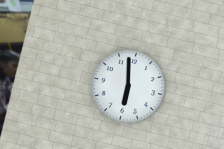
5,58
